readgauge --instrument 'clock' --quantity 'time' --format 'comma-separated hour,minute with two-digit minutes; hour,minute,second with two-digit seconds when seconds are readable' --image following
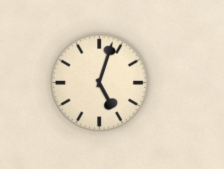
5,03
